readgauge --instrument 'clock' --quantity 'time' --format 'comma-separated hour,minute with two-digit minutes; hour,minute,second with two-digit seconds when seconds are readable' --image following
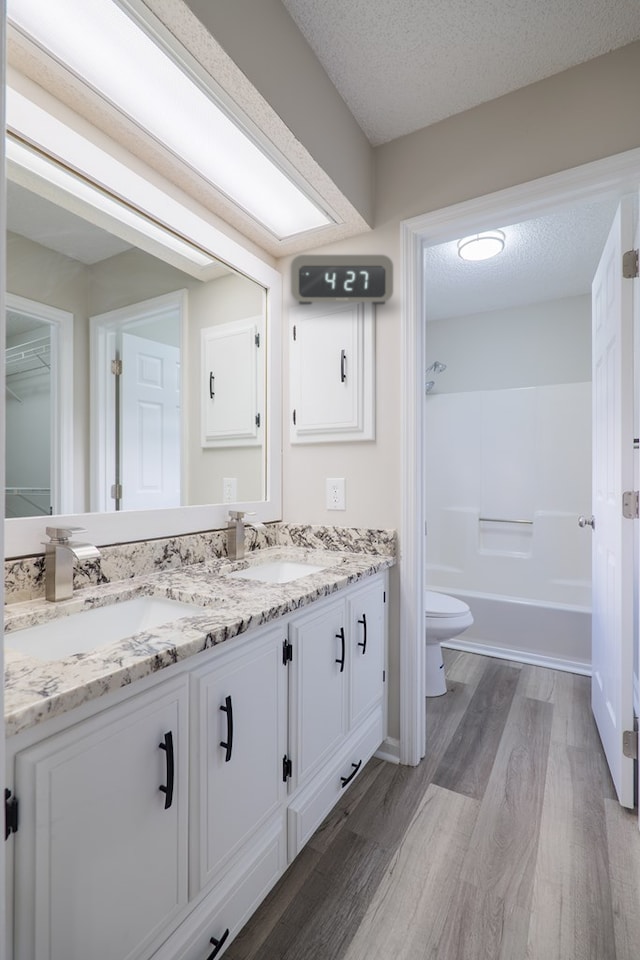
4,27
